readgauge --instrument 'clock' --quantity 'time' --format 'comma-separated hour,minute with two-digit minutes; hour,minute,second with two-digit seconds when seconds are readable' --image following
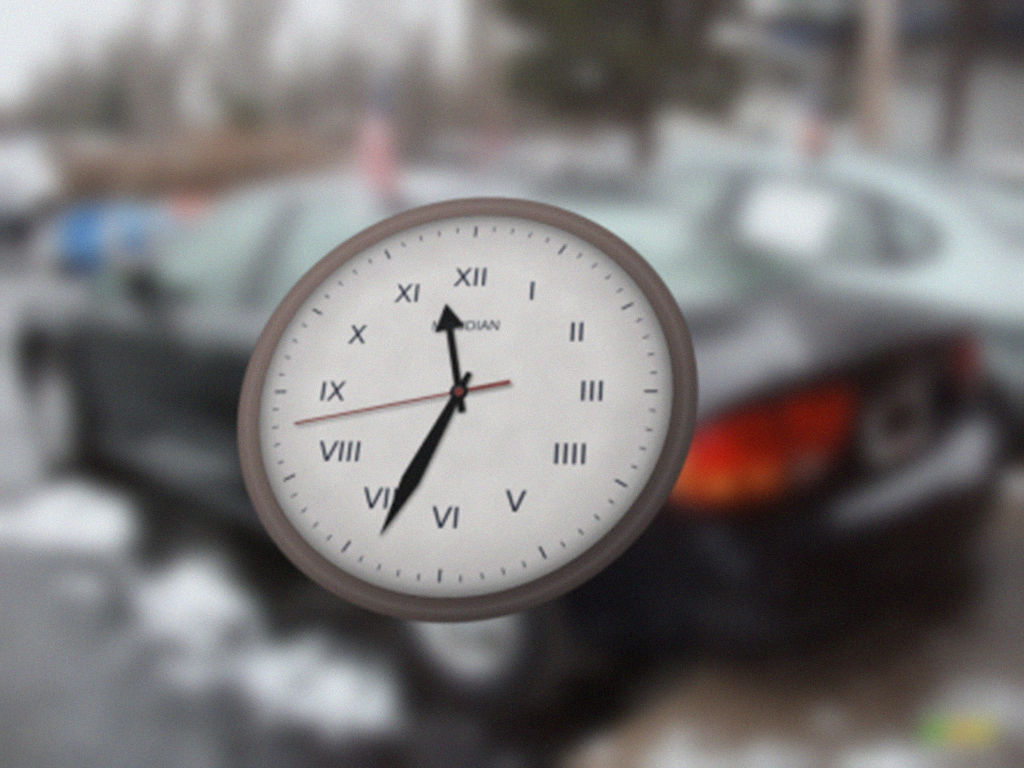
11,33,43
